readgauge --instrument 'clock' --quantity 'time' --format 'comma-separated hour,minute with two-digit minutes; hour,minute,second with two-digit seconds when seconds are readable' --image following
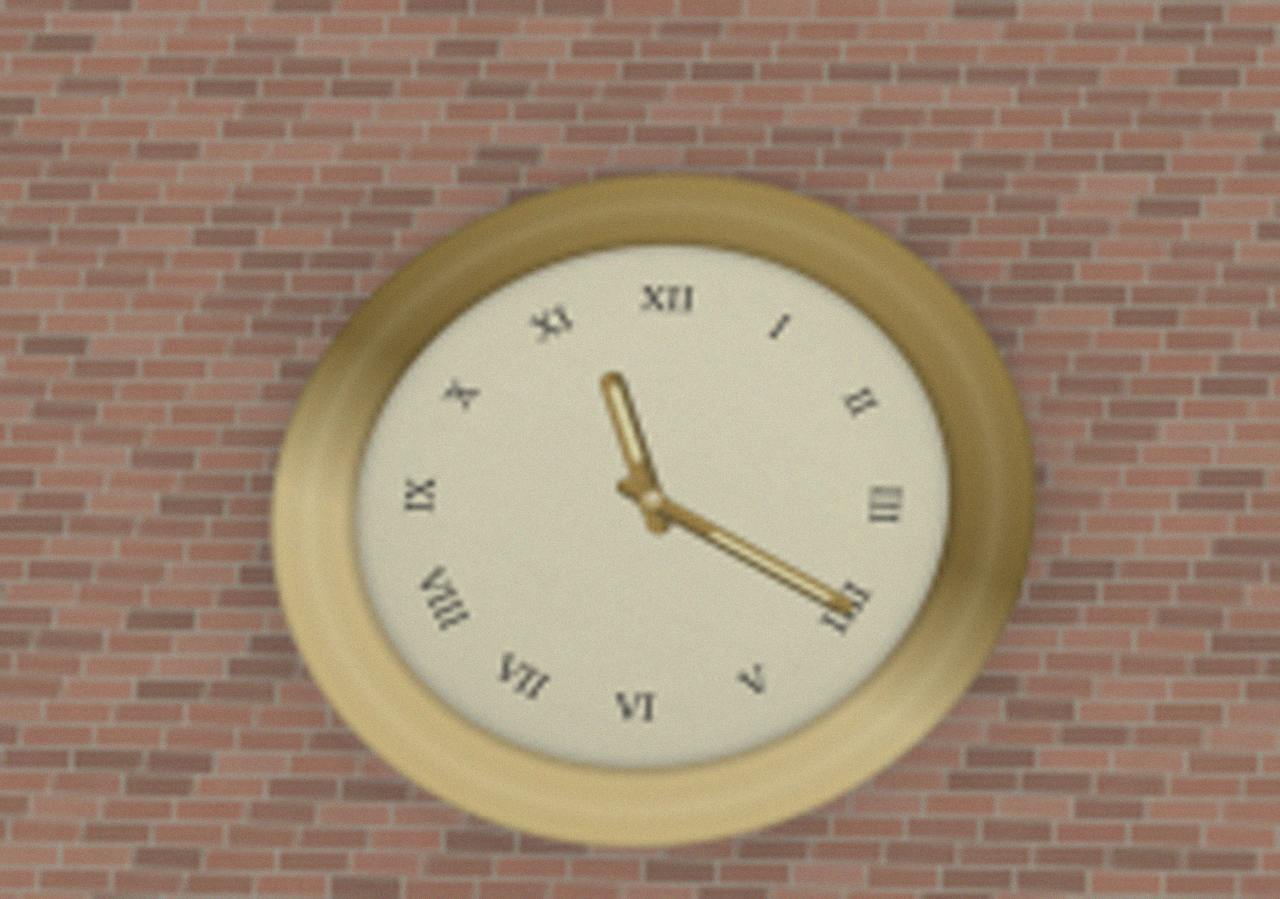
11,20
